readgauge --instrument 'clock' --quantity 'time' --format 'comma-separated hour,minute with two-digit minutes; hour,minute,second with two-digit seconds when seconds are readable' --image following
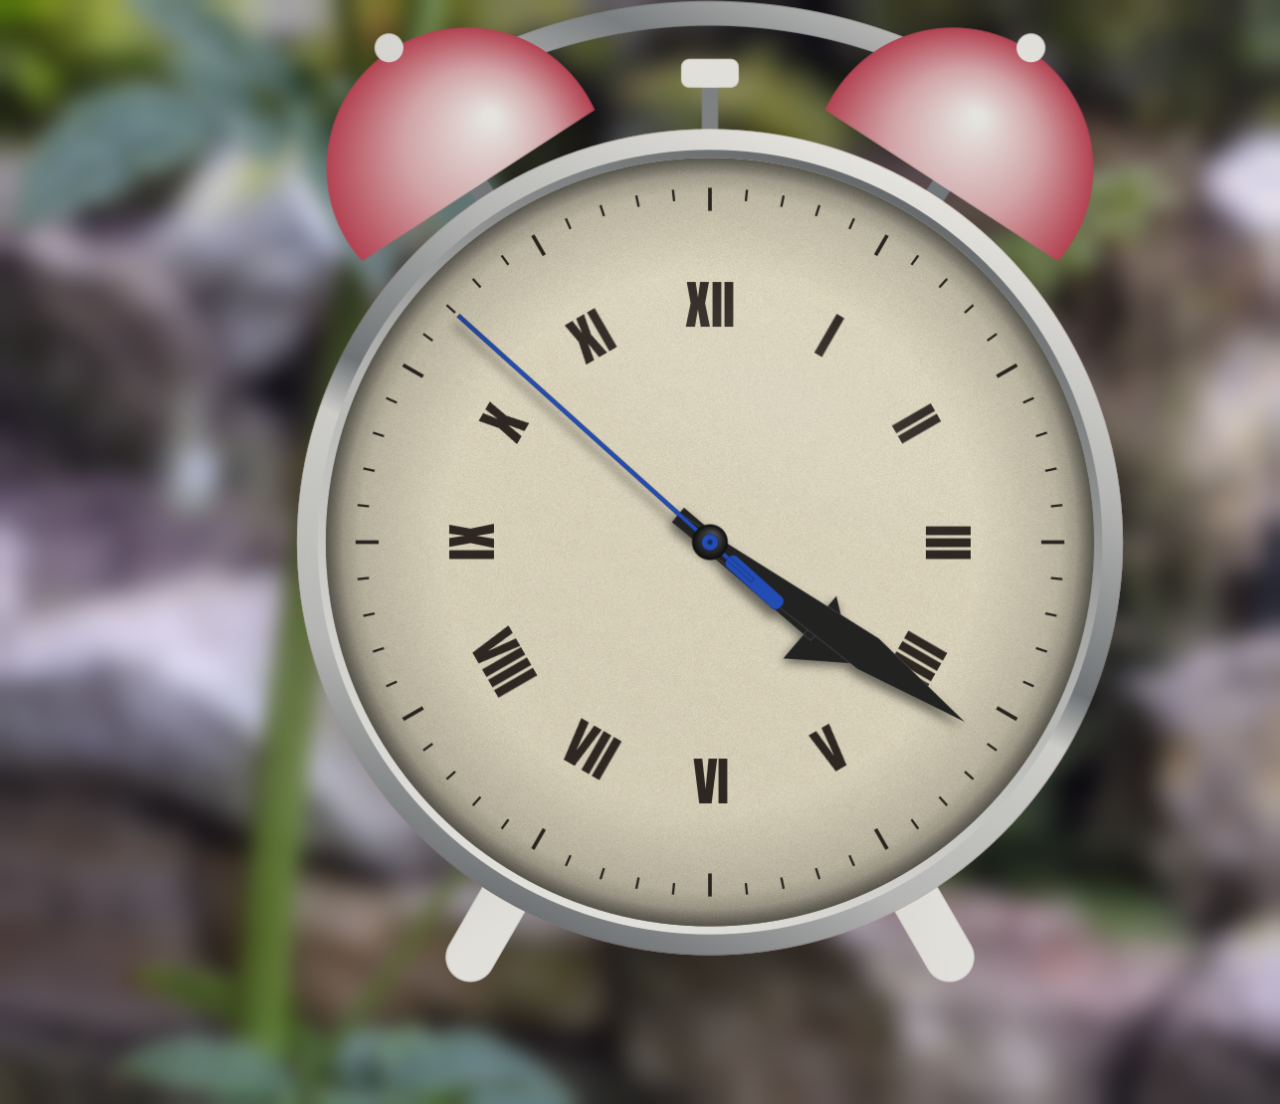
4,20,52
